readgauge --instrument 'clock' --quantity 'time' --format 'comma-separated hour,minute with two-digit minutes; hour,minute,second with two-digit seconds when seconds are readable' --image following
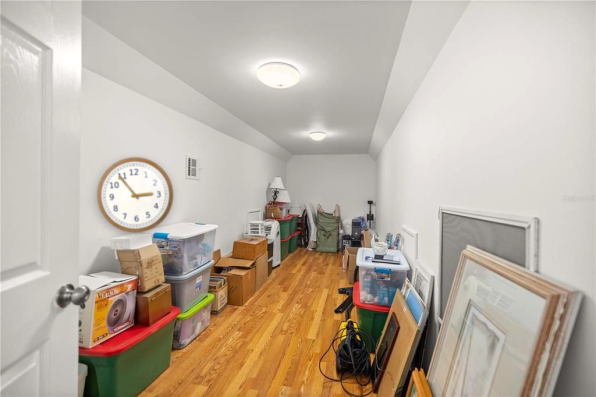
2,54
